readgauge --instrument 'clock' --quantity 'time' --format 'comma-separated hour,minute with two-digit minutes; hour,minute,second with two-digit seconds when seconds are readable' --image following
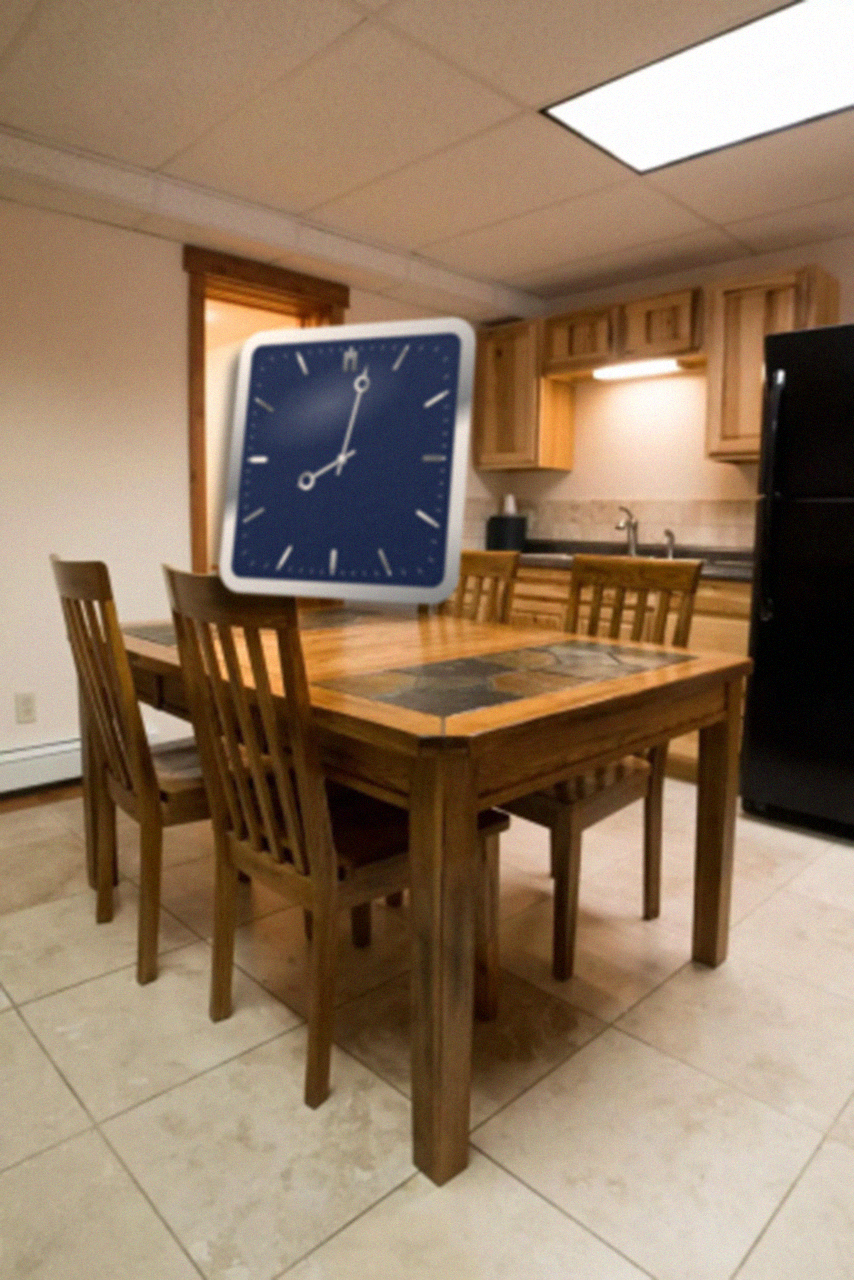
8,02
